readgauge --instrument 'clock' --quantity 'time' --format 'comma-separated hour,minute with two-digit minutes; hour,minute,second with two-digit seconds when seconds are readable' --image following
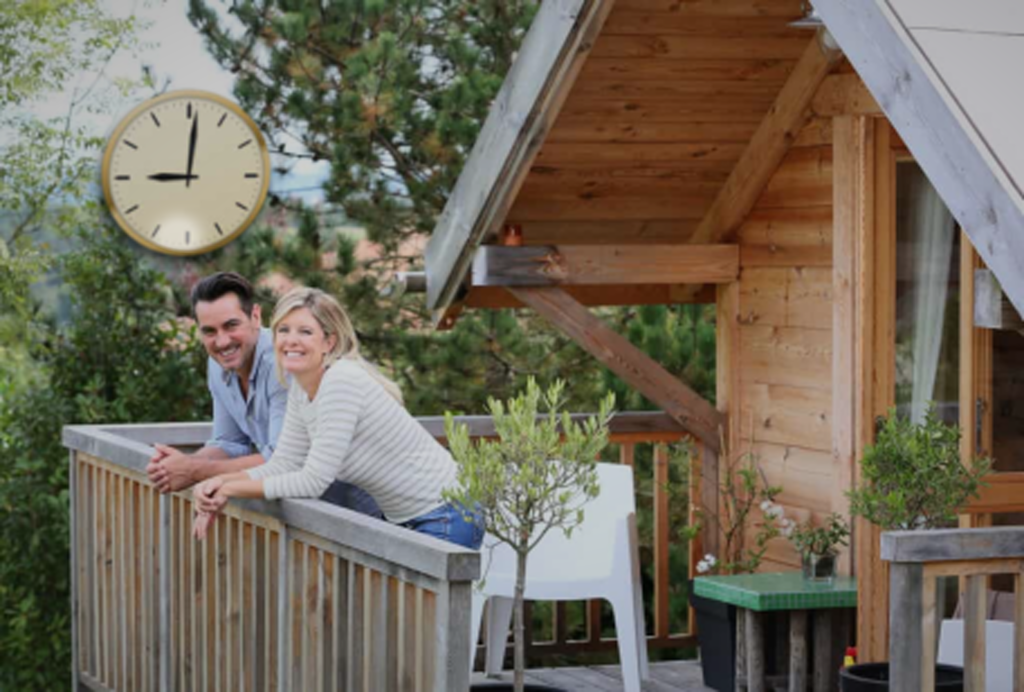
9,01
